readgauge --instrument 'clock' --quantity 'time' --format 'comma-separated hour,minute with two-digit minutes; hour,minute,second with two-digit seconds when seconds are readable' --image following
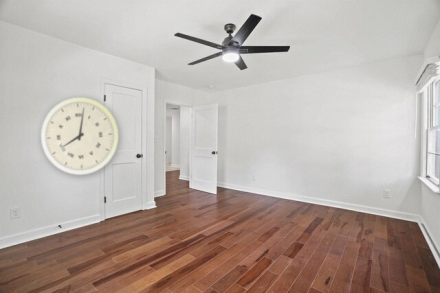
8,02
